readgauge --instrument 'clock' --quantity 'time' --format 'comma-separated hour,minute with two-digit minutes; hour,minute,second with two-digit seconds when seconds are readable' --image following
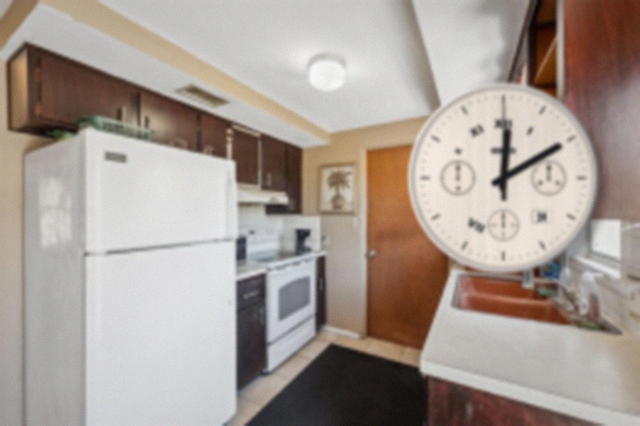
12,10
